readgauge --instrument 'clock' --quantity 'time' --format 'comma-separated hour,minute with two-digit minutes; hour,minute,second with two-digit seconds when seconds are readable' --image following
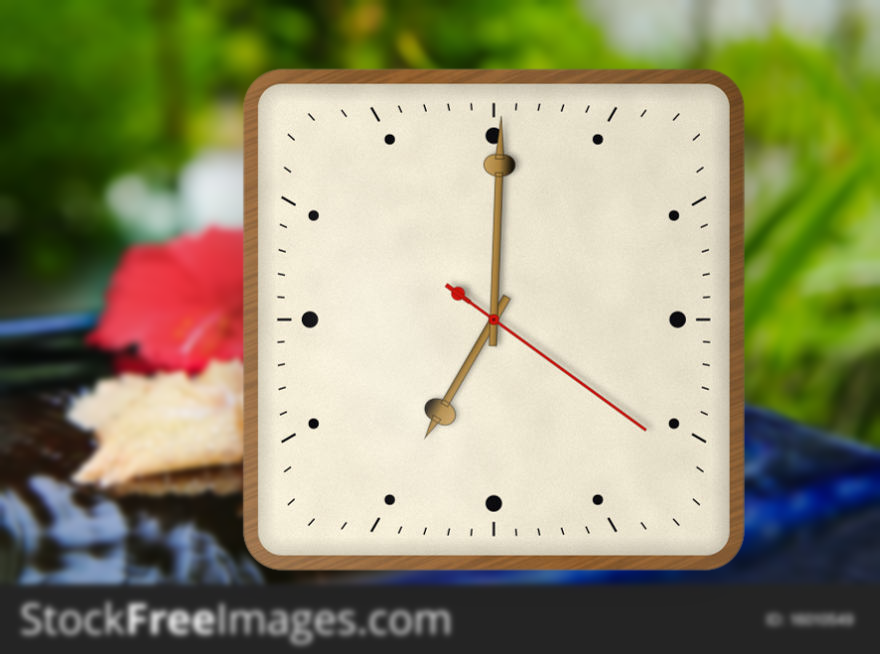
7,00,21
